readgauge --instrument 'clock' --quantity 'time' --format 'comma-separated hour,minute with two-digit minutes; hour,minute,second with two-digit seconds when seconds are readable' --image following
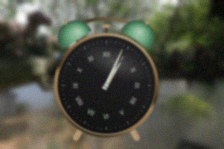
1,04
